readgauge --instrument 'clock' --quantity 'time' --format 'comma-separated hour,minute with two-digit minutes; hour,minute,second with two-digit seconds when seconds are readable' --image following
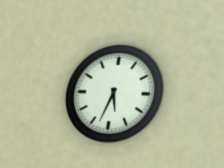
5,33
